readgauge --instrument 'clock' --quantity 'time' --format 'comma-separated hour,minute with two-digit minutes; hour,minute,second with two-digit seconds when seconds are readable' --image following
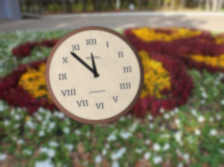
11,53
